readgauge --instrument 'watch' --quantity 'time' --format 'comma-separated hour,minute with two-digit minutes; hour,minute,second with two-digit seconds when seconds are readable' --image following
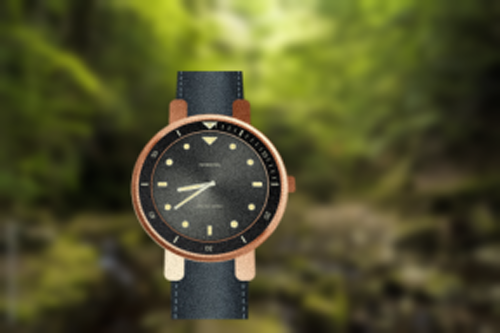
8,39
